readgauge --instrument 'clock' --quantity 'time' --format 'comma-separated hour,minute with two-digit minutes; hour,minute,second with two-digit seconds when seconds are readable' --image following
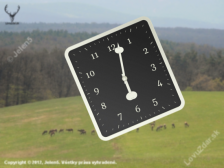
6,02
